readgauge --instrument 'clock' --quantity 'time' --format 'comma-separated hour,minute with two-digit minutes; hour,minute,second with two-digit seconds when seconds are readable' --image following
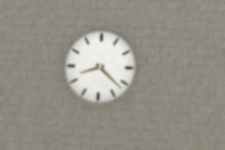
8,22
